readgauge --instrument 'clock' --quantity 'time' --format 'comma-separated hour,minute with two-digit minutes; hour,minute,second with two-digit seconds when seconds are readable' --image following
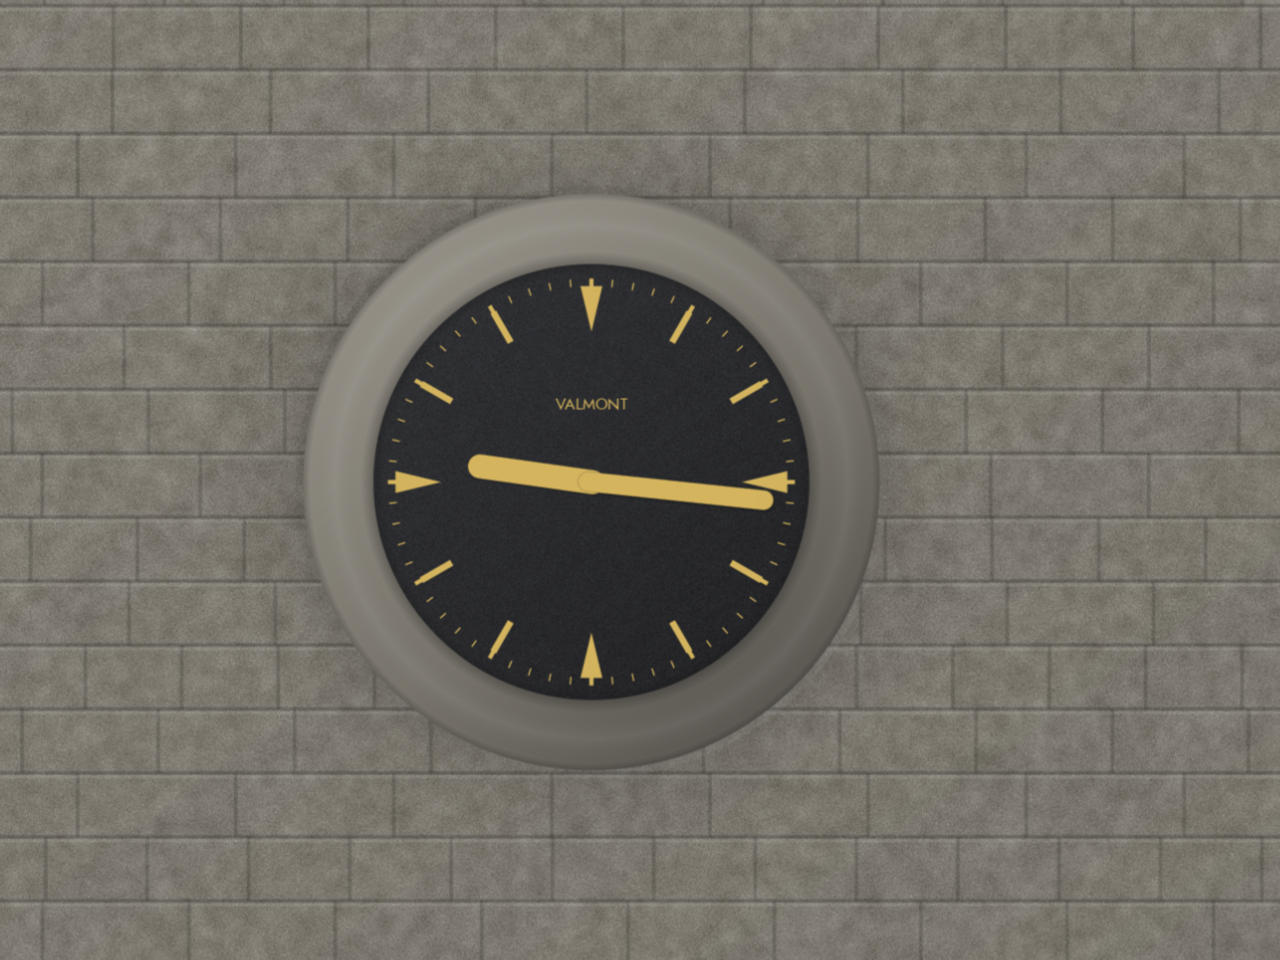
9,16
